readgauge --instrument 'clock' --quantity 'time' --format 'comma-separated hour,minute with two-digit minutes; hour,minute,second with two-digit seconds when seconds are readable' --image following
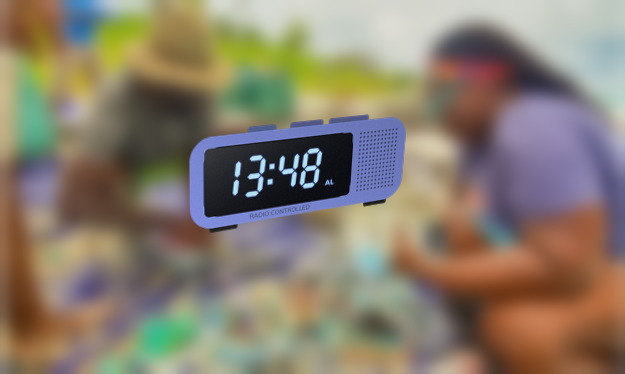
13,48
